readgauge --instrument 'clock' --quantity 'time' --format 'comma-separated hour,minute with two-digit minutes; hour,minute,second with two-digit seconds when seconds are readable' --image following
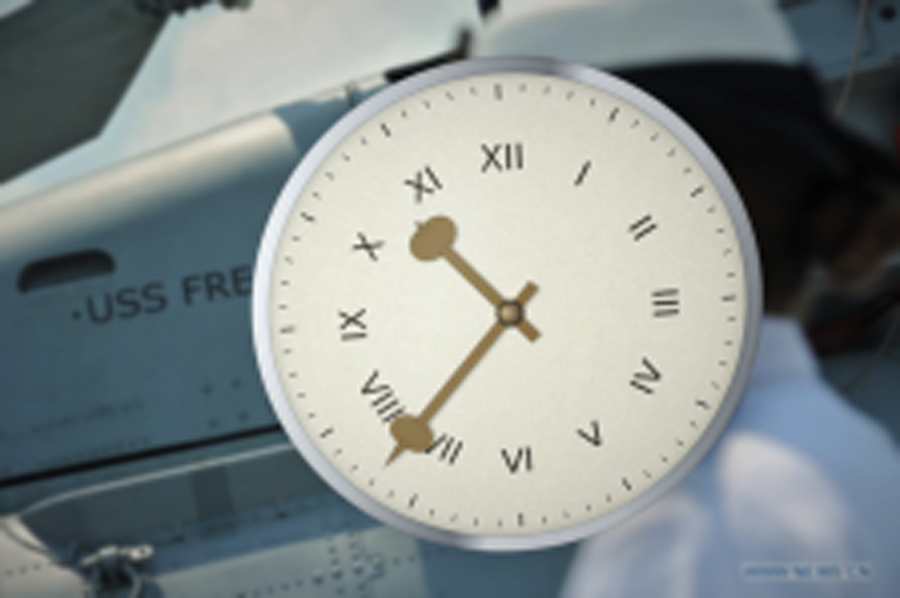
10,37
